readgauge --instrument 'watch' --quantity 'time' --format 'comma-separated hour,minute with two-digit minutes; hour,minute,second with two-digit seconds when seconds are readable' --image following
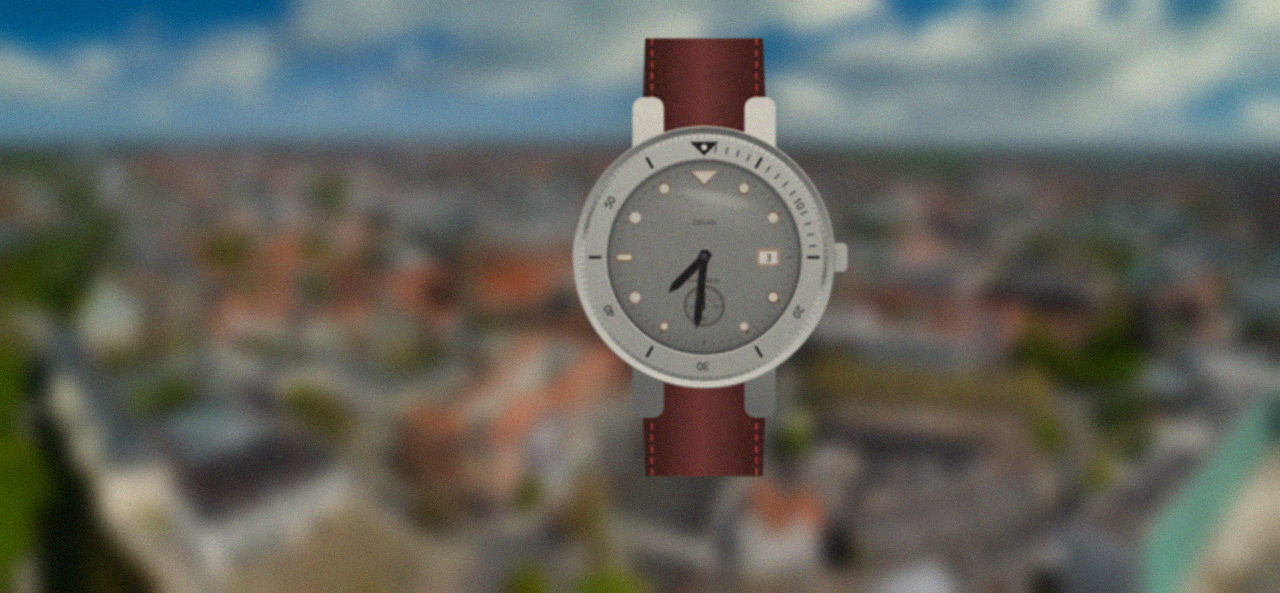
7,31
